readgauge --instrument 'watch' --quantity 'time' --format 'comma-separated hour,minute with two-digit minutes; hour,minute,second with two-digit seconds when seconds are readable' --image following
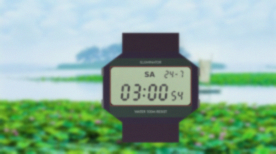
3,00,54
